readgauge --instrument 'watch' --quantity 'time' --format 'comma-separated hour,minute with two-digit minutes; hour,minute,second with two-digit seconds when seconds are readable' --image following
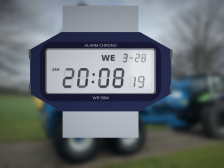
20,08,19
